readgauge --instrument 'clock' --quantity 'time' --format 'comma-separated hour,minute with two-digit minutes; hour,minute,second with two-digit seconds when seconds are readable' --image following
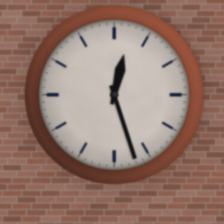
12,27
